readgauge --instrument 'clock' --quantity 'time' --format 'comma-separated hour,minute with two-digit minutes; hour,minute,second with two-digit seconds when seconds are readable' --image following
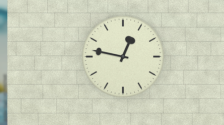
12,47
